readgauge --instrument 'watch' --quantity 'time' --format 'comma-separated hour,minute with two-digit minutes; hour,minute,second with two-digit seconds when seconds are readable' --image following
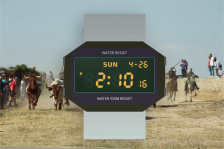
2,10,16
